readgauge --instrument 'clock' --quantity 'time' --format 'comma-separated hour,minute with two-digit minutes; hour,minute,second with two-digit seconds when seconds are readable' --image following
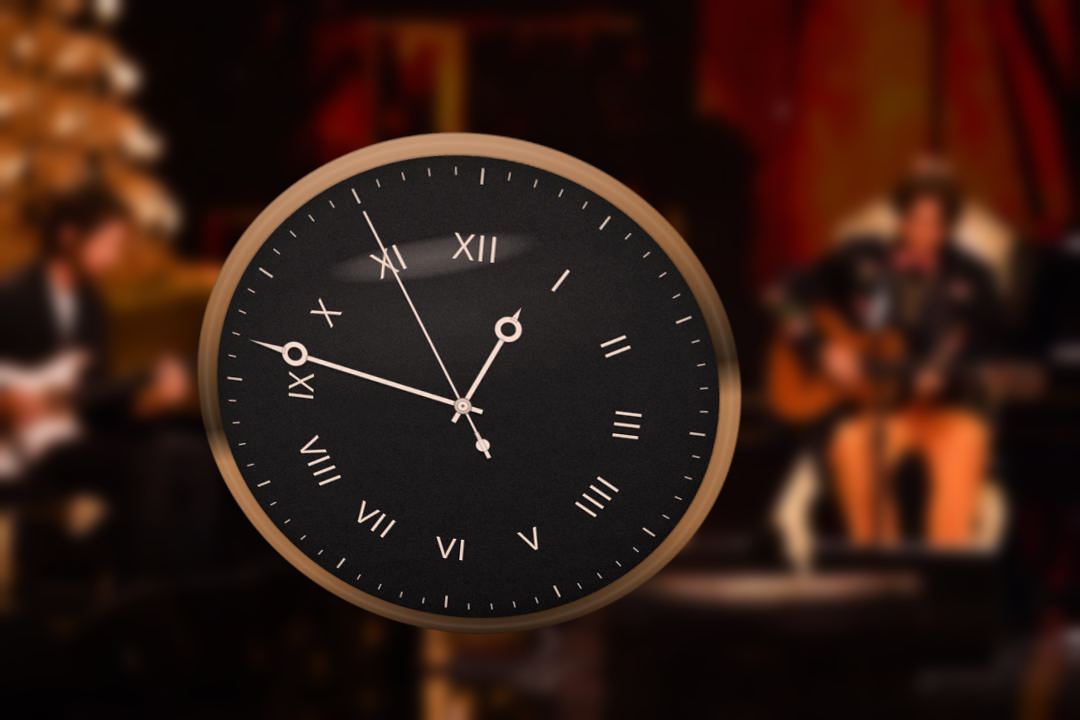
12,46,55
